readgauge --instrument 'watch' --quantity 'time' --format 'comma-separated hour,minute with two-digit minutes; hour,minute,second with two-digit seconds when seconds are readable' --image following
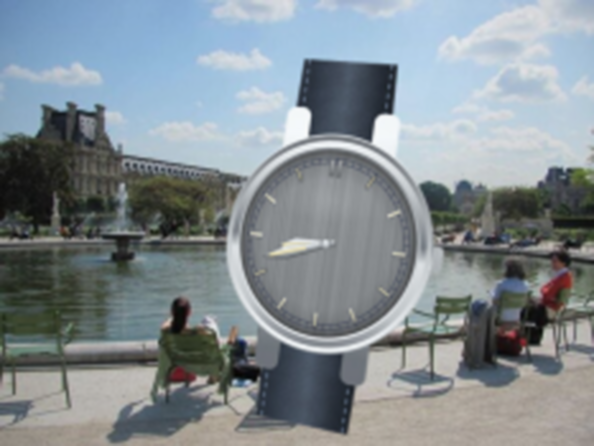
8,42
